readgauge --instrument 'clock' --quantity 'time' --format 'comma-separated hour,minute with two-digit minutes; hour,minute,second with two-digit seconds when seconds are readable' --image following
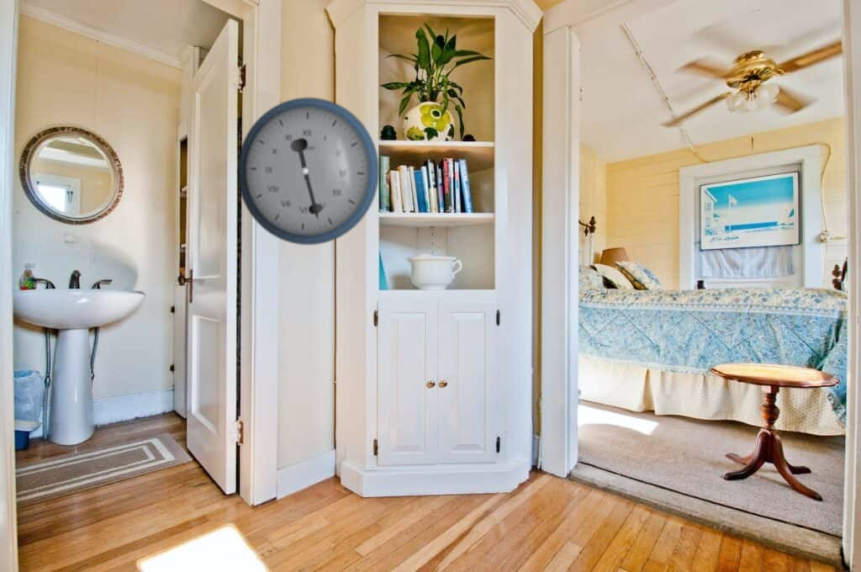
11,27
